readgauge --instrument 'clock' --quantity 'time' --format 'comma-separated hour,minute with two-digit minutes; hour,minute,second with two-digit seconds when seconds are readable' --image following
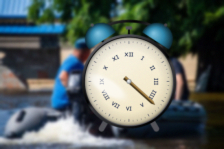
4,22
